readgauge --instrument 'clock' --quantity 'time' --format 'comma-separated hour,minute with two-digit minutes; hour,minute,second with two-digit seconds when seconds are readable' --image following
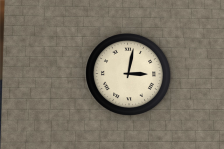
3,02
